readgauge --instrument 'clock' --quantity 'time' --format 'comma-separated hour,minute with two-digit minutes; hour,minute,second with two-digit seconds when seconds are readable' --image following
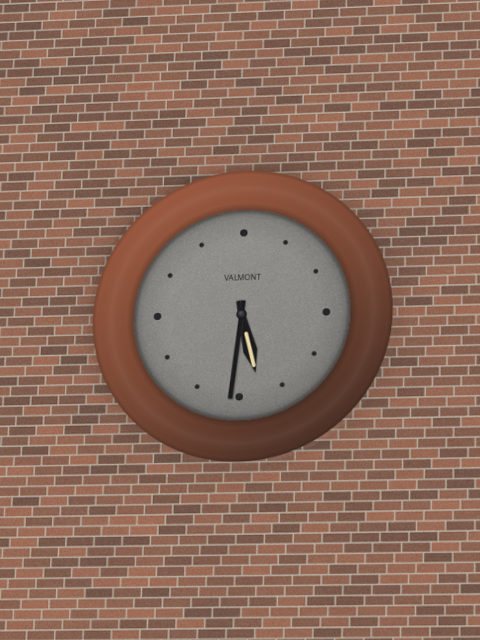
5,31
